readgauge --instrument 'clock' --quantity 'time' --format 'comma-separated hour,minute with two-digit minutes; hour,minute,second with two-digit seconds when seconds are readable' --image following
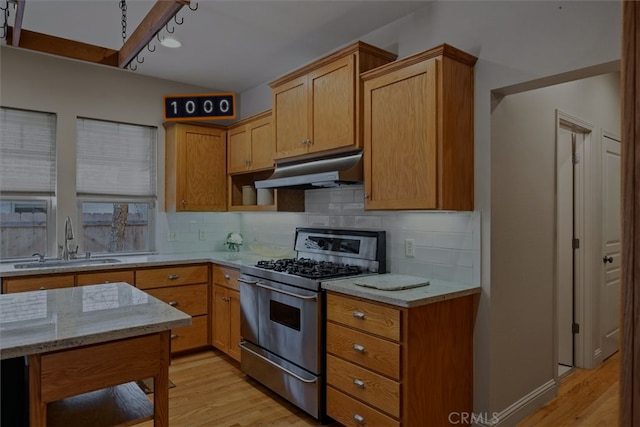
10,00
